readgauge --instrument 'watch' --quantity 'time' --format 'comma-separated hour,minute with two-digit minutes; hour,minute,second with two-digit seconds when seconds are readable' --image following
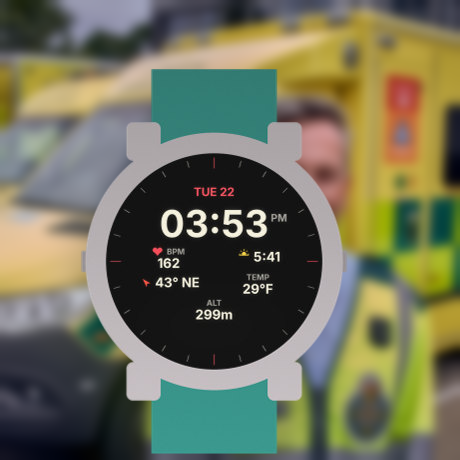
3,53
